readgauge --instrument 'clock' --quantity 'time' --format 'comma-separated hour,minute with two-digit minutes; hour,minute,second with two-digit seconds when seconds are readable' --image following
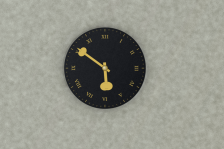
5,51
